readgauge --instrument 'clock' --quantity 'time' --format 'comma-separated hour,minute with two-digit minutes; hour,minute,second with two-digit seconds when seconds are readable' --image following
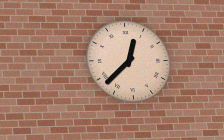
12,38
